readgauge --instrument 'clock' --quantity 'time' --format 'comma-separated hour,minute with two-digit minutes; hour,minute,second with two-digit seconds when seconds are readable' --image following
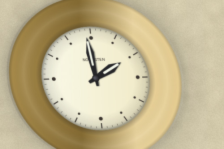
1,59
